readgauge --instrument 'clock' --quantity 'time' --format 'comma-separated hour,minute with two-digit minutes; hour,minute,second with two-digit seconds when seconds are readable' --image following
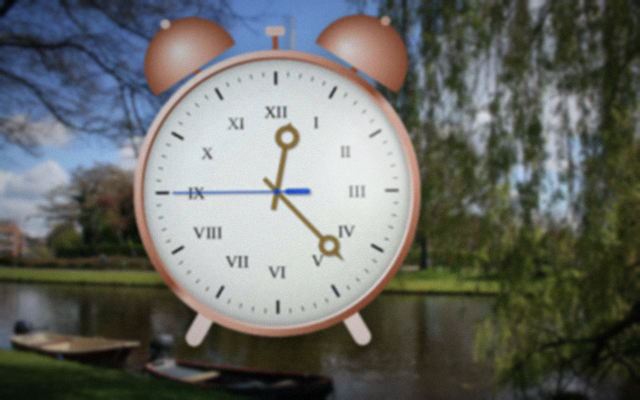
12,22,45
